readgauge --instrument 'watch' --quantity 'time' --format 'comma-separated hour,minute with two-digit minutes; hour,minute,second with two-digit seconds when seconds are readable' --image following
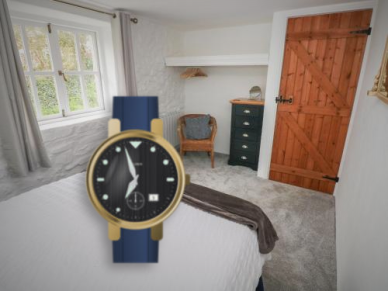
6,57
